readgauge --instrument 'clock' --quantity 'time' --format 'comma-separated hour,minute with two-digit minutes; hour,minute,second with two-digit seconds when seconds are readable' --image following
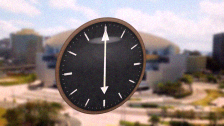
6,00
